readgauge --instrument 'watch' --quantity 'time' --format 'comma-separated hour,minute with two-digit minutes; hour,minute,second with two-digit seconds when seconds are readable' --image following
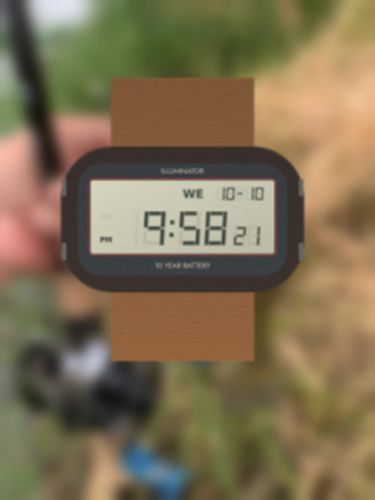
9,58,21
